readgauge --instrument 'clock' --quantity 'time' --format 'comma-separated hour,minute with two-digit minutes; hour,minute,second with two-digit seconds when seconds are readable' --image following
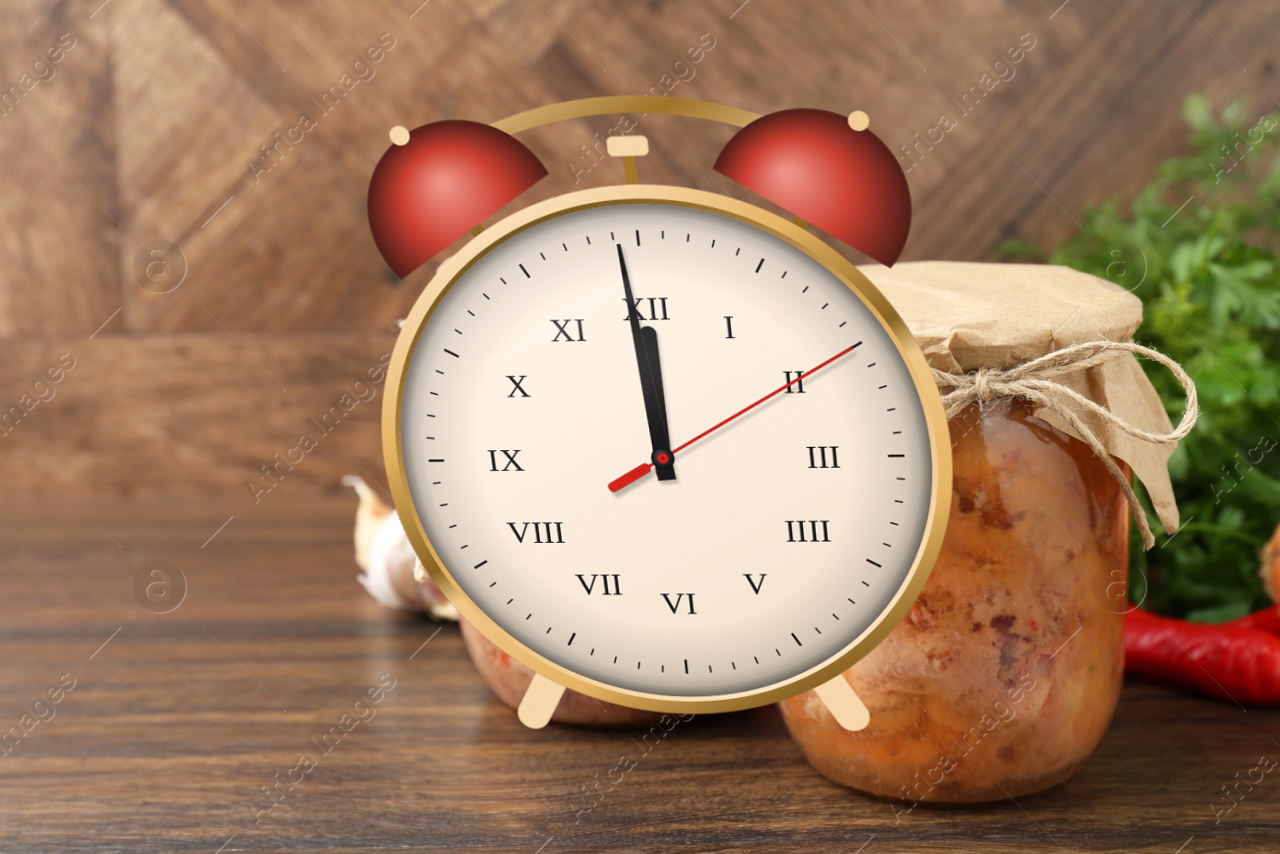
11,59,10
